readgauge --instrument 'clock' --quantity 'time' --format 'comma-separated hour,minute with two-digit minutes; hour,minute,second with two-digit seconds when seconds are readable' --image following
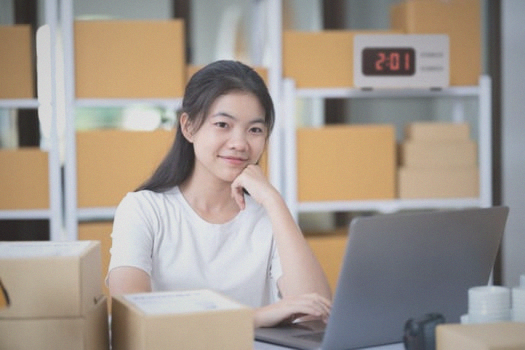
2,01
